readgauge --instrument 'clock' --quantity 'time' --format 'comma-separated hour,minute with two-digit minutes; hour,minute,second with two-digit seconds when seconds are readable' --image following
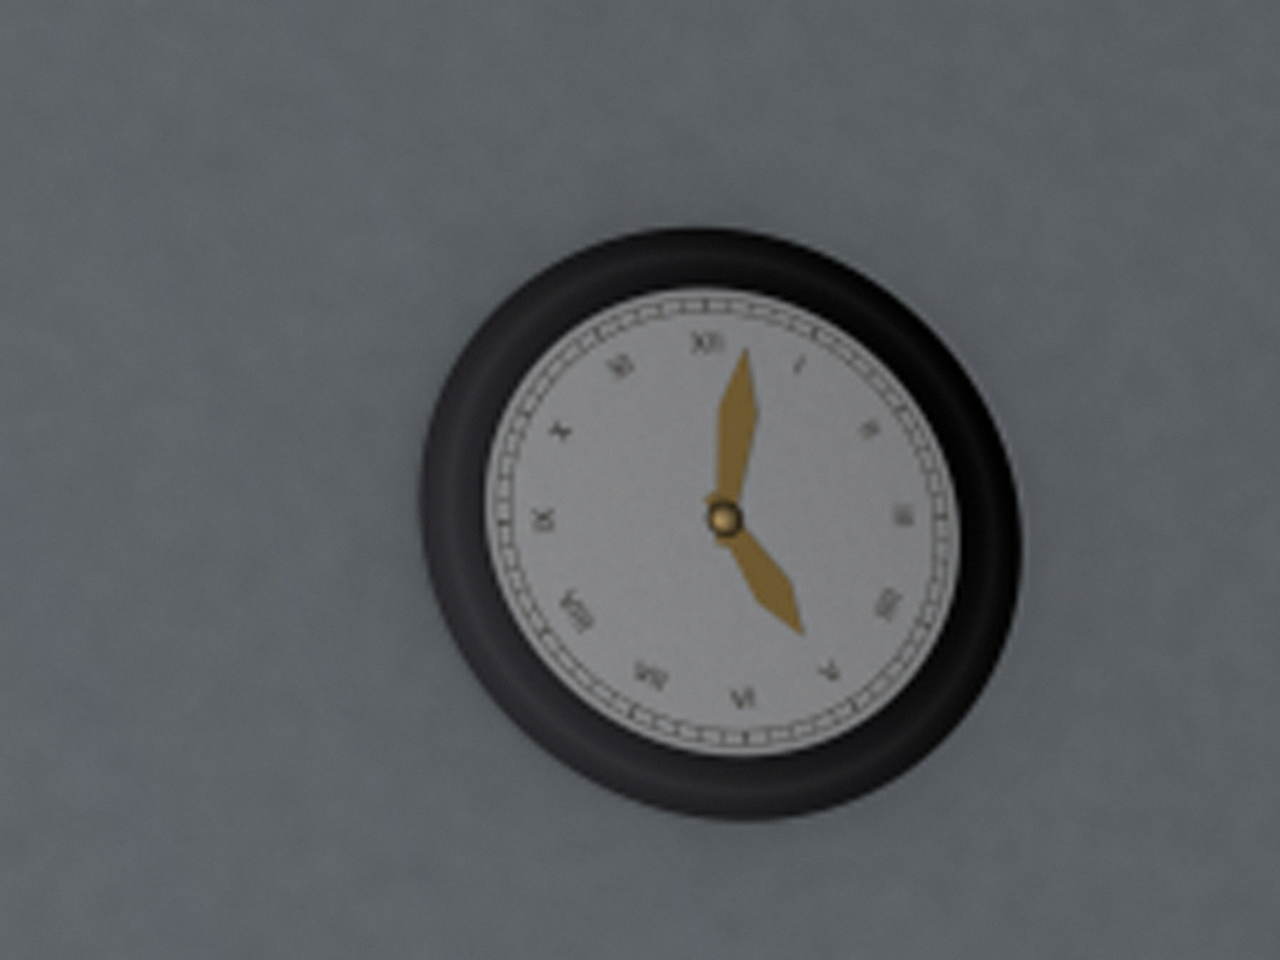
5,02
